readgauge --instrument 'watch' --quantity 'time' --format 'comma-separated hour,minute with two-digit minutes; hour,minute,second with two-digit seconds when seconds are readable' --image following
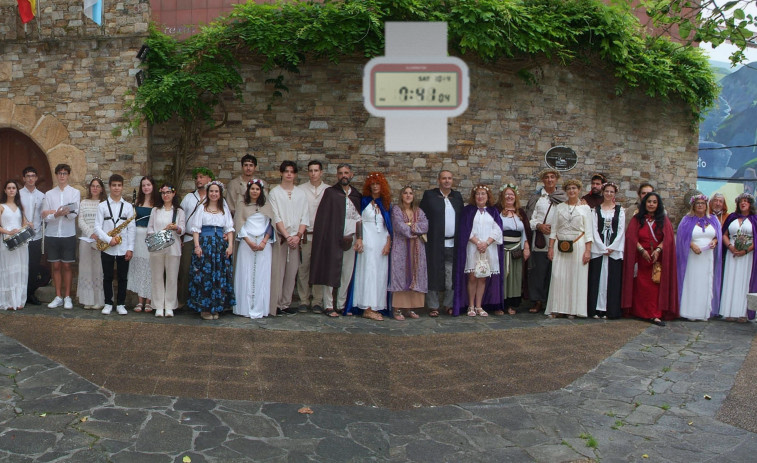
7,41
